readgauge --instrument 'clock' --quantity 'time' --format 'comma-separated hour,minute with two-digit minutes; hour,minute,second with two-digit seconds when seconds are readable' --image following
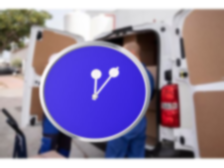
12,06
